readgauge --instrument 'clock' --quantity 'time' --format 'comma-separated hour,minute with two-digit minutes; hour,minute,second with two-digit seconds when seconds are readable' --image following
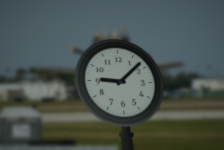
9,08
